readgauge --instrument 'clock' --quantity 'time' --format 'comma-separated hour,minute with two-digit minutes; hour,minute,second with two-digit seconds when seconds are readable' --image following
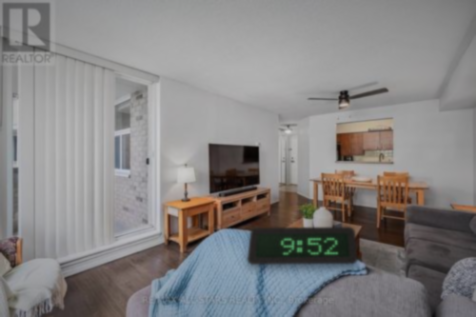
9,52
